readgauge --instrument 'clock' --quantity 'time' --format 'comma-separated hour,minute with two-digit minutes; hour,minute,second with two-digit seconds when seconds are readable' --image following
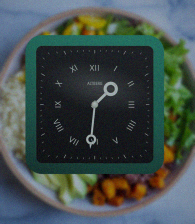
1,31
